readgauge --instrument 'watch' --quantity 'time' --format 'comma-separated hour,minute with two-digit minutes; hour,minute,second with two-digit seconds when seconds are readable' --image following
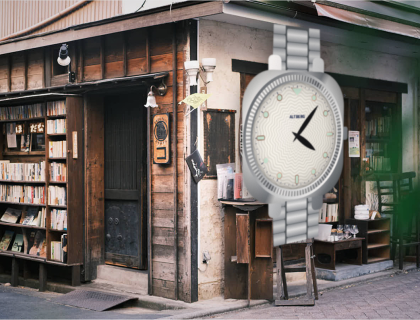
4,07
